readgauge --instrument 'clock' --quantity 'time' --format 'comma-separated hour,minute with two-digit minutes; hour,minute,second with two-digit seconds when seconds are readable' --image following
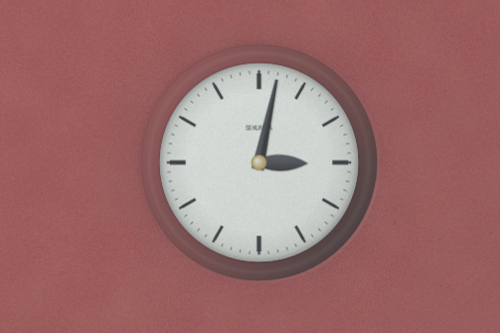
3,02
